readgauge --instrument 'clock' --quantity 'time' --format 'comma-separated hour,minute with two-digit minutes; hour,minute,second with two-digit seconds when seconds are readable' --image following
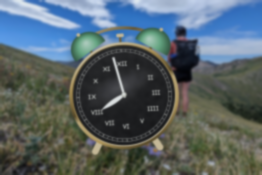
7,58
